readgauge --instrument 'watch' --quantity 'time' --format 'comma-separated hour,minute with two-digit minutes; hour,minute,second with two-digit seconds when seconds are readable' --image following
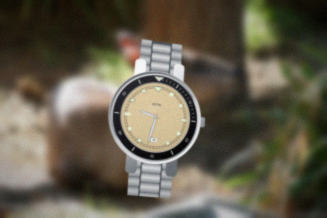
9,32
